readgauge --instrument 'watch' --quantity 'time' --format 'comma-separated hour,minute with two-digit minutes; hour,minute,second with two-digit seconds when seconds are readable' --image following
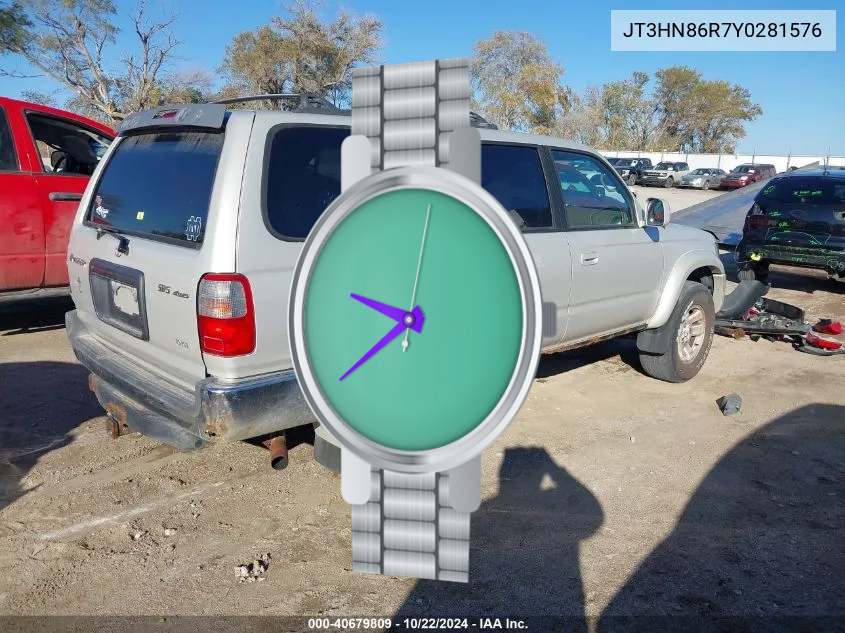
9,39,02
